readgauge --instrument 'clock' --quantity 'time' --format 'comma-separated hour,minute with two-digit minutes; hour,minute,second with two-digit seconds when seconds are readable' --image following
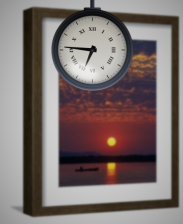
6,46
